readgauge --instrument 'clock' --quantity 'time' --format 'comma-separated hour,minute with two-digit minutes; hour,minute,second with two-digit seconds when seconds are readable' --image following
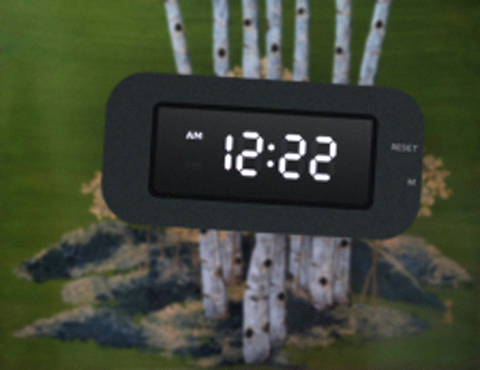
12,22
